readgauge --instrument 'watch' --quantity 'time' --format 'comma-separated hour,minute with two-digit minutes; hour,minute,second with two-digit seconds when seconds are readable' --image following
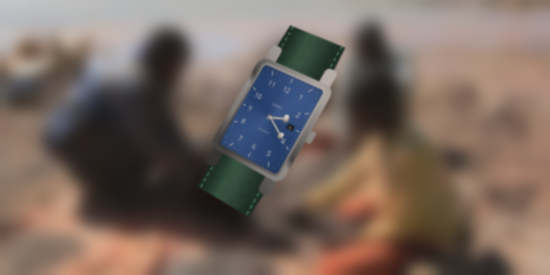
2,20
